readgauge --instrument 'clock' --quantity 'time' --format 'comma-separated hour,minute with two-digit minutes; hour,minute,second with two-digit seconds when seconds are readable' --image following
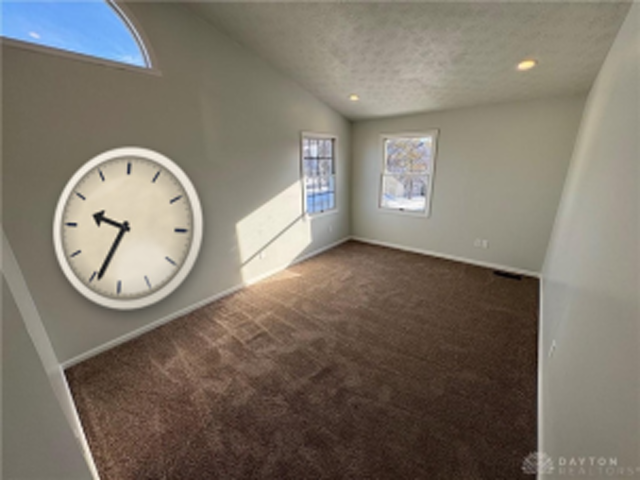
9,34
